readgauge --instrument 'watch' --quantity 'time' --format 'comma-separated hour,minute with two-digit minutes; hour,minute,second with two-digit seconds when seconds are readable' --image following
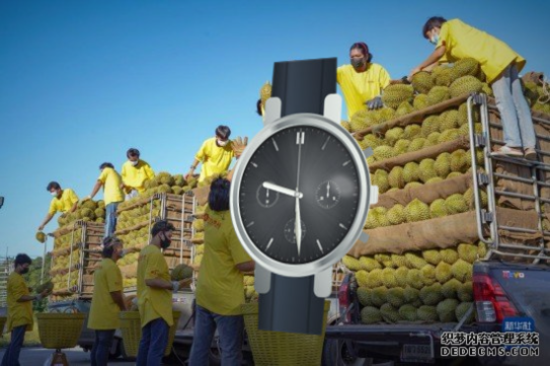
9,29
